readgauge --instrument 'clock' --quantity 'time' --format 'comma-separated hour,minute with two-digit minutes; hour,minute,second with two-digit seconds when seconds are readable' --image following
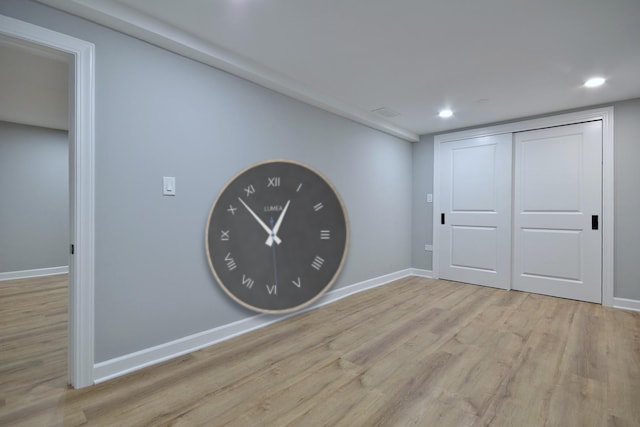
12,52,29
